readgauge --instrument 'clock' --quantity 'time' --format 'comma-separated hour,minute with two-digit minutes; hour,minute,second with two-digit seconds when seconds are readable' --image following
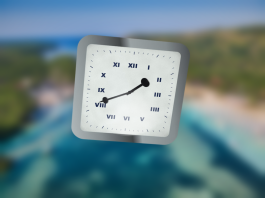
1,41
